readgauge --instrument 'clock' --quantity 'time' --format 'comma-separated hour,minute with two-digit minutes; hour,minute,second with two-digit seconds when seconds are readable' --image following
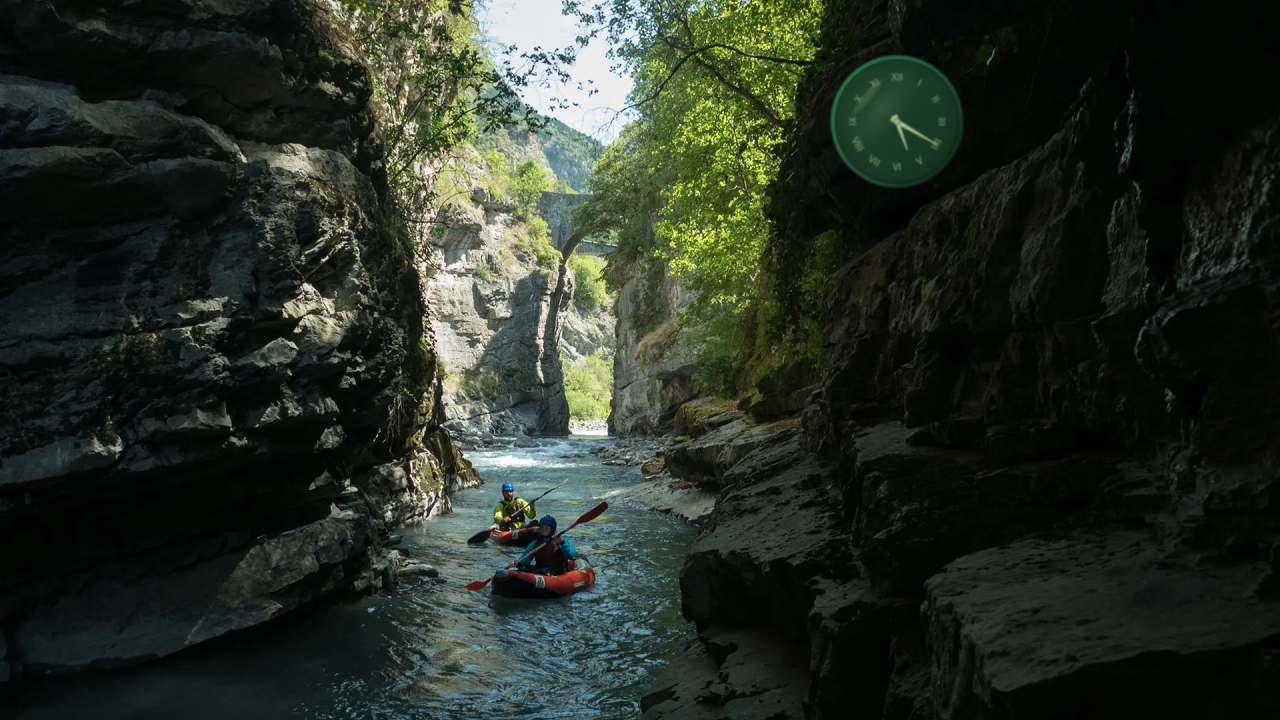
5,20
